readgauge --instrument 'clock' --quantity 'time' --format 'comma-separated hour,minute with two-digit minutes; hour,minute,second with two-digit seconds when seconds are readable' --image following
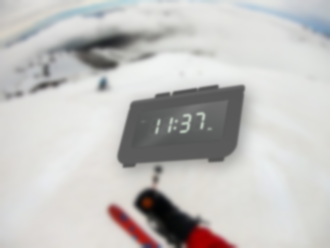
11,37
